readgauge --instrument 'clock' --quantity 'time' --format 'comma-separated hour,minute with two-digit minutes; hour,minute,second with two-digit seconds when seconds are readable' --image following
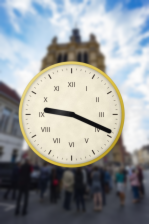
9,19
